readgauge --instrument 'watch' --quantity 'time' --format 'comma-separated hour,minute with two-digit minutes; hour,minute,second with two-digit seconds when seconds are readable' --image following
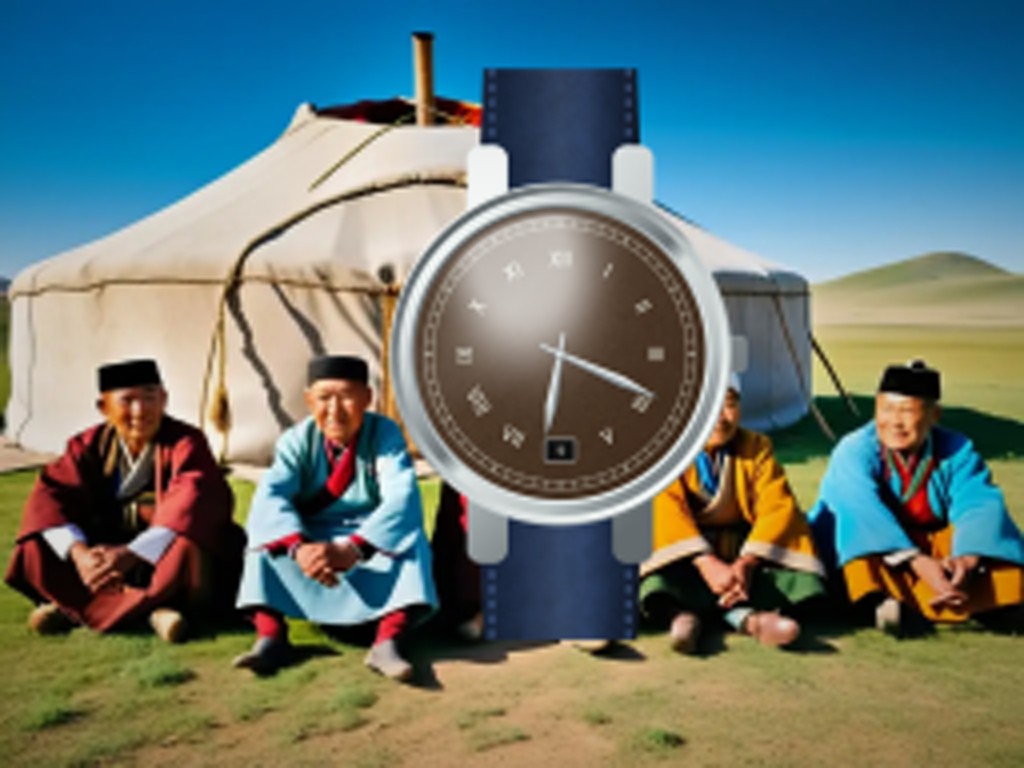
6,19
